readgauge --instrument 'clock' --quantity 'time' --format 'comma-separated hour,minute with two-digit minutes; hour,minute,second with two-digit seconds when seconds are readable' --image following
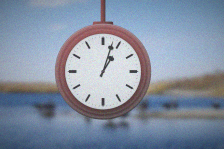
1,03
